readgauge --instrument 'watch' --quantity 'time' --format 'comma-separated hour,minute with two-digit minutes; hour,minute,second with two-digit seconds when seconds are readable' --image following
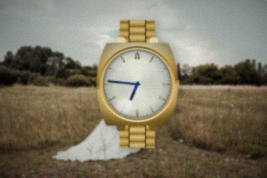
6,46
